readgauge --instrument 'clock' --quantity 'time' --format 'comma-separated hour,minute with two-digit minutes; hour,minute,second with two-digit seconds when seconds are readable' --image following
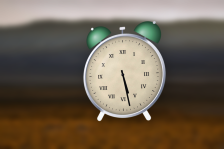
5,28
